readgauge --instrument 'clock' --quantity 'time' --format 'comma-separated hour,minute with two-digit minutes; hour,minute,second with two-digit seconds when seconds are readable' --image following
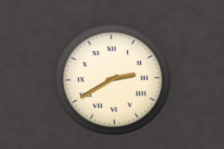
2,40
